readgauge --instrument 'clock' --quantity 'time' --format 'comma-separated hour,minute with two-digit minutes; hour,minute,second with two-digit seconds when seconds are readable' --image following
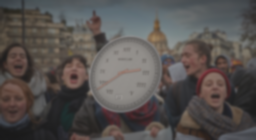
2,39
